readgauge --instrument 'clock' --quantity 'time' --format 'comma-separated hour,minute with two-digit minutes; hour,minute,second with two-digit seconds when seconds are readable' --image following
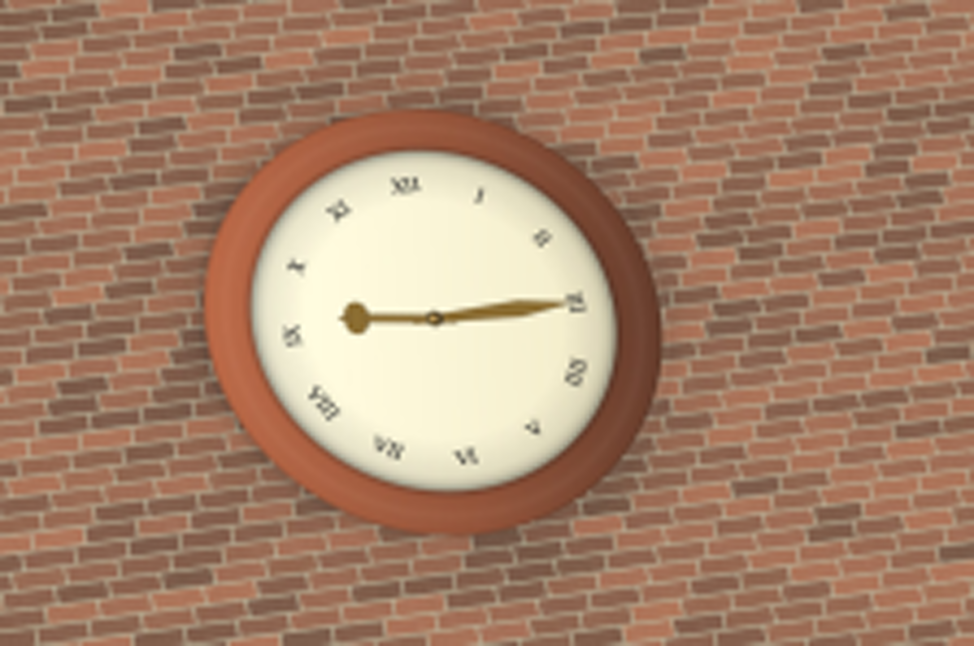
9,15
